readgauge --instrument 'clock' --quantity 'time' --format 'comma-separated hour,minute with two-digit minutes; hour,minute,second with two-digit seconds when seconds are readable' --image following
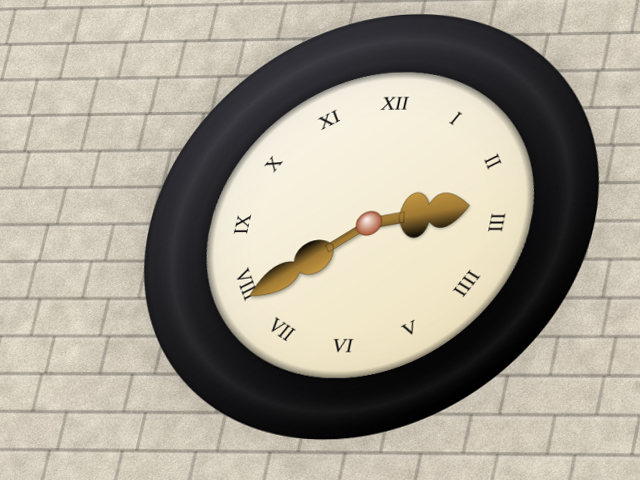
2,39
